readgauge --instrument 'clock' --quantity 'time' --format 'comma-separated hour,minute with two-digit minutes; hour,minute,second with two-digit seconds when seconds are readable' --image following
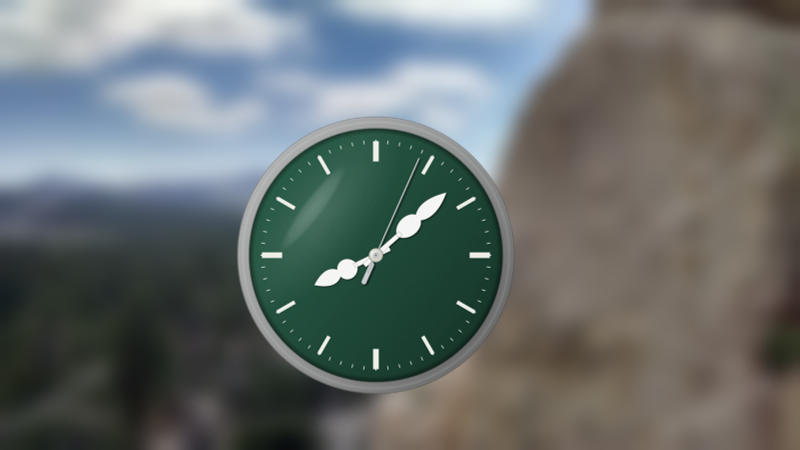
8,08,04
